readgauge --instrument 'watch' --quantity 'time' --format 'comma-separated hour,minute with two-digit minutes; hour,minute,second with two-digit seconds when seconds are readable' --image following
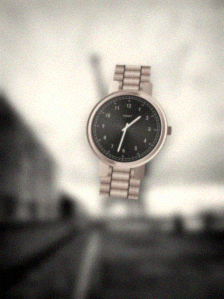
1,32
